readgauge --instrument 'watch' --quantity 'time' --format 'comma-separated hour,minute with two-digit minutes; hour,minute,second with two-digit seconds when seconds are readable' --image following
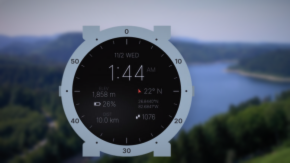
1,44
